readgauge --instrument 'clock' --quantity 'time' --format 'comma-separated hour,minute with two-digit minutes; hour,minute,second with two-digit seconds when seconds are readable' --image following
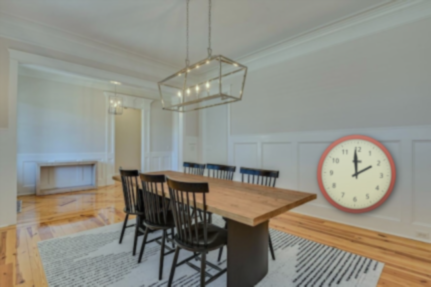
1,59
